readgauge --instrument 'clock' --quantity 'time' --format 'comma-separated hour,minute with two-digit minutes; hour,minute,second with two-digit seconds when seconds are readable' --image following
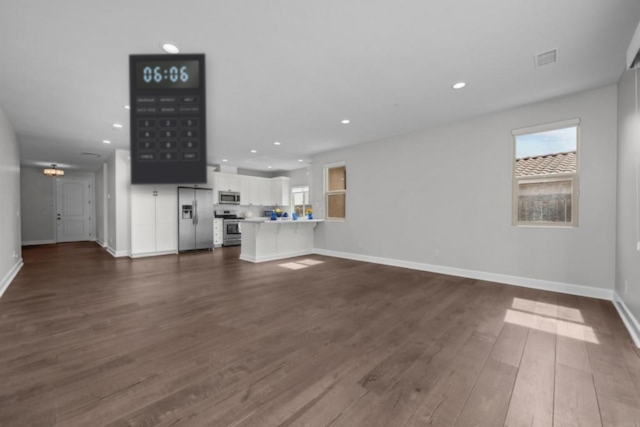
6,06
